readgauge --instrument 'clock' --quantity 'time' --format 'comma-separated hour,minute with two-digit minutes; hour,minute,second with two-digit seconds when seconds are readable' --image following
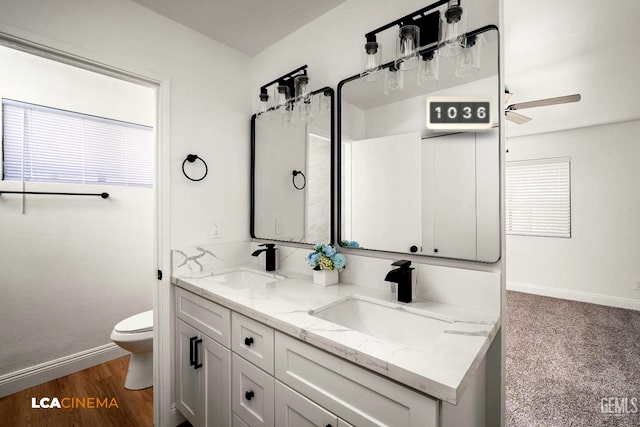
10,36
